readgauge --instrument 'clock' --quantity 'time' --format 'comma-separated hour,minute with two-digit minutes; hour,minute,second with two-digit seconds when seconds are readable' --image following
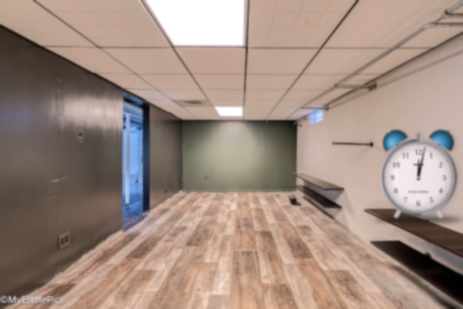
12,02
